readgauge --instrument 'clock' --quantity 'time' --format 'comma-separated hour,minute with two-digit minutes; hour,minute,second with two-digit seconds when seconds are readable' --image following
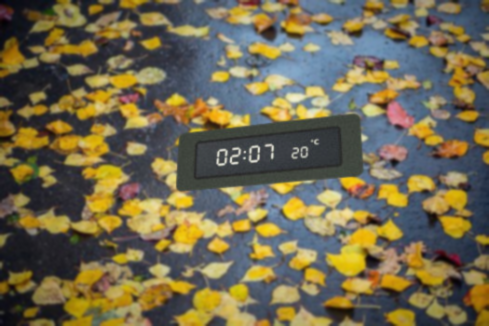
2,07
